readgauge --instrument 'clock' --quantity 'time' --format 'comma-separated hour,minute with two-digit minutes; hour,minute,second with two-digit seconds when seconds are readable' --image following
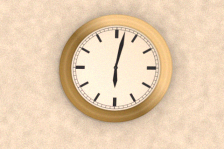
6,02
